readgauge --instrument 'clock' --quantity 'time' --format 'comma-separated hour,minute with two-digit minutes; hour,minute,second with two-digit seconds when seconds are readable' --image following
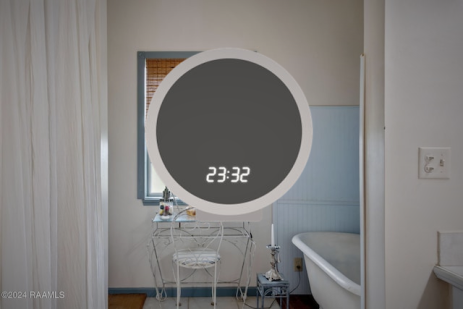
23,32
